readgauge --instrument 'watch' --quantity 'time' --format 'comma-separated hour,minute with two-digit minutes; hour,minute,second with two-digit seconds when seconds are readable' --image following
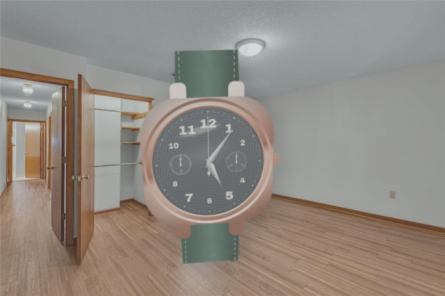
5,06
